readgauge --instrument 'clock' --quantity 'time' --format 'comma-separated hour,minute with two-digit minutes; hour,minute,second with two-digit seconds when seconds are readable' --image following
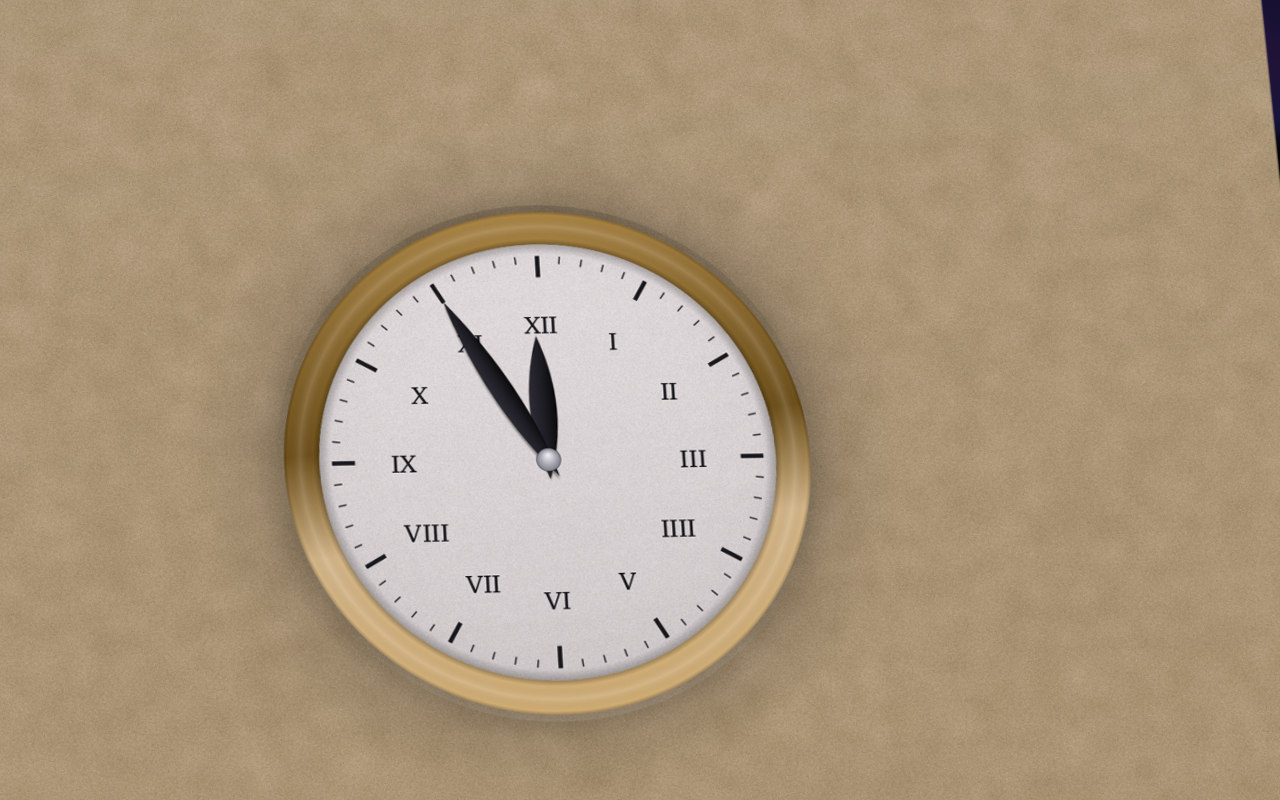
11,55
